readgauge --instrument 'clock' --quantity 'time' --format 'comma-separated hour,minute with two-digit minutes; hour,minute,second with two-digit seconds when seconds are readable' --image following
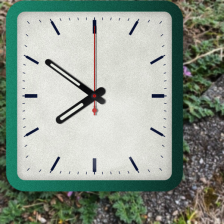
7,51,00
